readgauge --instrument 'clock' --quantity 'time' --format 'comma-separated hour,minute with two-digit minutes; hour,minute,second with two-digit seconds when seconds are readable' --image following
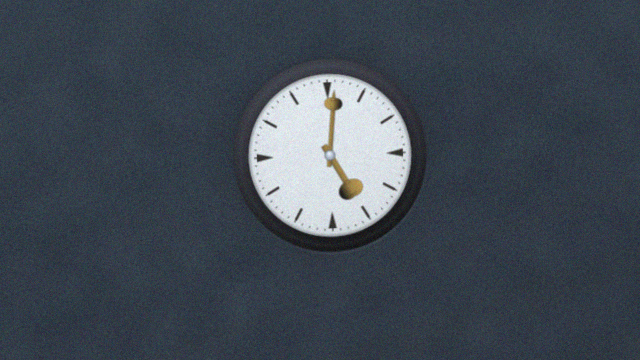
5,01
